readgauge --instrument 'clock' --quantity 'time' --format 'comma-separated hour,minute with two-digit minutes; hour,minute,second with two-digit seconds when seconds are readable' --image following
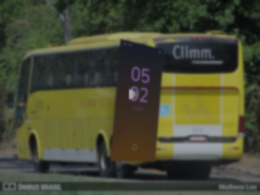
5,02
